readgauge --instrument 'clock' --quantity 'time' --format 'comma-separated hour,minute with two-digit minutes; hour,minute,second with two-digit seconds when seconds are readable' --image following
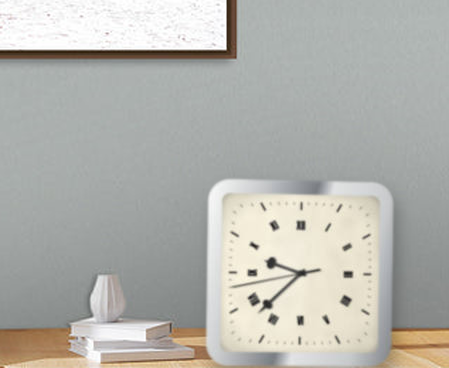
9,37,43
